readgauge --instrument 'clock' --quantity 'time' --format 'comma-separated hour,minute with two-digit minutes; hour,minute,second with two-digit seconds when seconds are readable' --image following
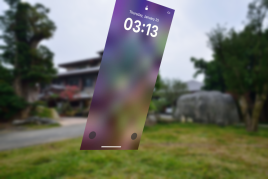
3,13
